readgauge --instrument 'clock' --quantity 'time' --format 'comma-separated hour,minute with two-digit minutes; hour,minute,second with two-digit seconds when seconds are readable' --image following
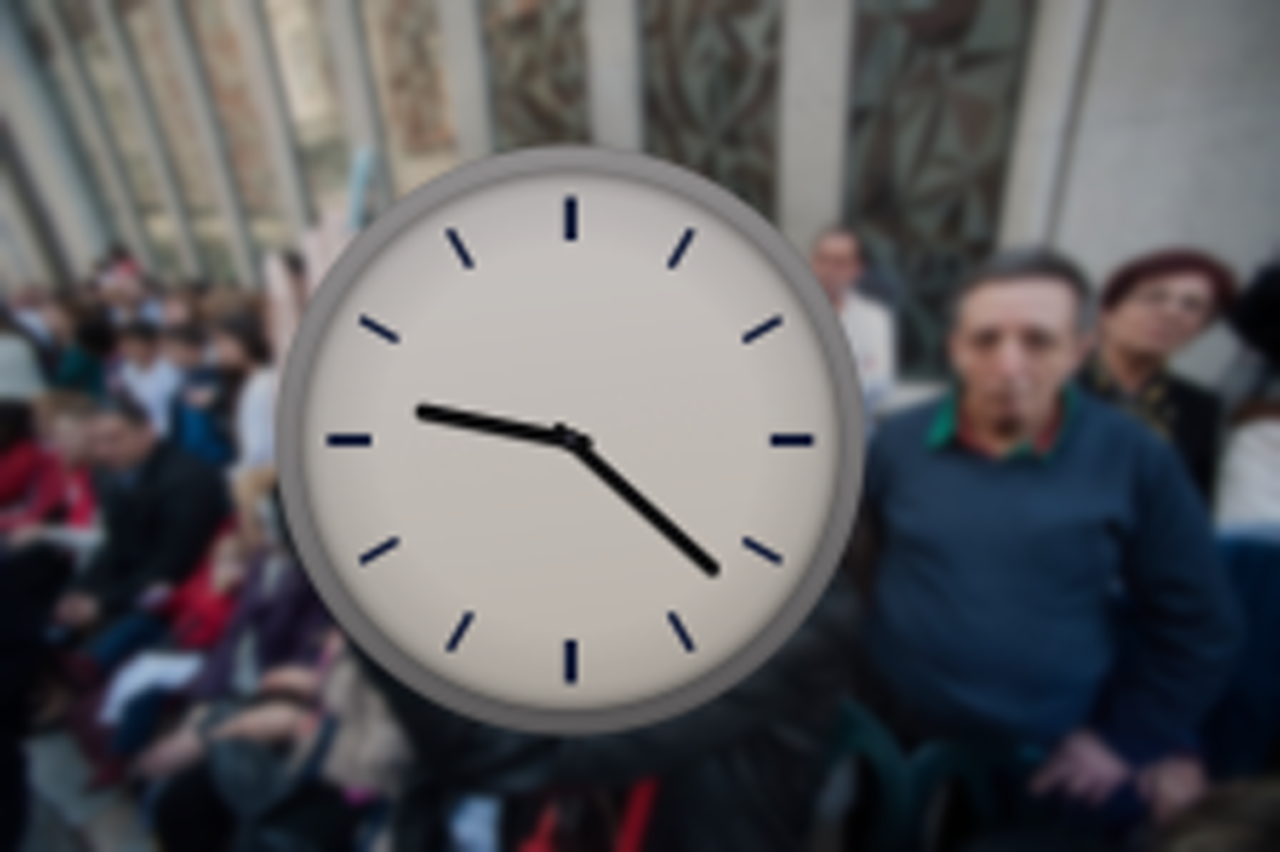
9,22
